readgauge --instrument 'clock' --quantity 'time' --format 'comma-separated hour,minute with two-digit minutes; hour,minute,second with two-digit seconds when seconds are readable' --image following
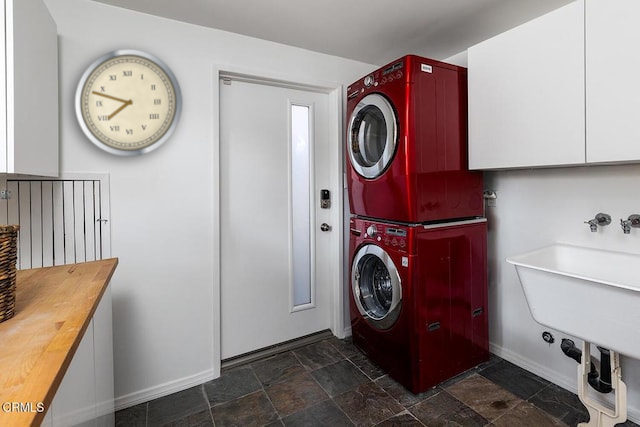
7,48
